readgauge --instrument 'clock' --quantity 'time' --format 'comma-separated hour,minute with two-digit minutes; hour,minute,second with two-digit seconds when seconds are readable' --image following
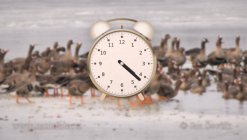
4,22
